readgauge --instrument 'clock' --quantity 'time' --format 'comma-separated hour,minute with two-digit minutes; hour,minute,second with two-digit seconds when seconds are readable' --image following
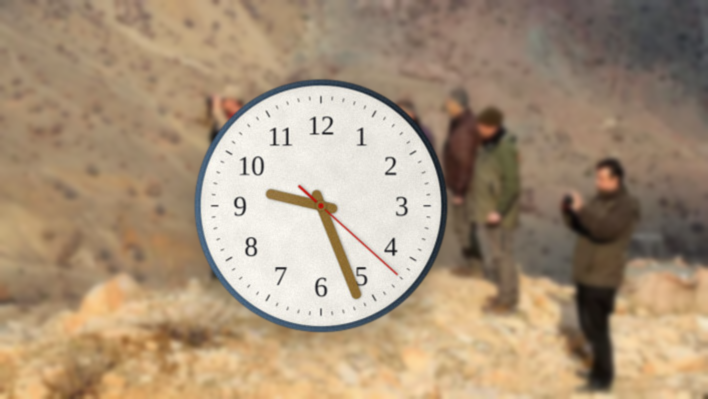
9,26,22
